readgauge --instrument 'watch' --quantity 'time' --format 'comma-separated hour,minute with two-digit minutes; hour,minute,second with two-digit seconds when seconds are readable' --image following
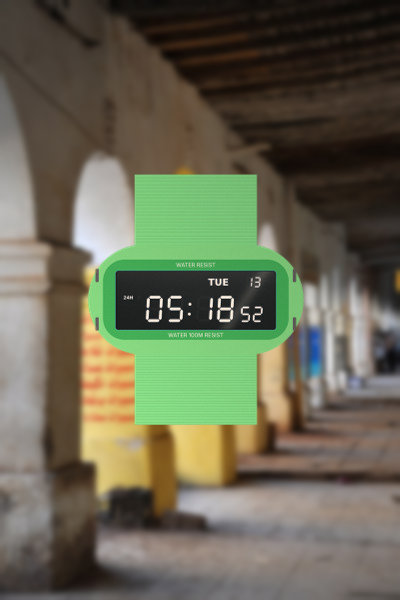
5,18,52
